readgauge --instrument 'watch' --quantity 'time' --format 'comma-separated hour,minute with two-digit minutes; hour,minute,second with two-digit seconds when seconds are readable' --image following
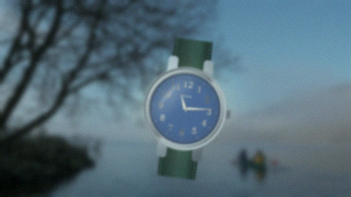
11,14
